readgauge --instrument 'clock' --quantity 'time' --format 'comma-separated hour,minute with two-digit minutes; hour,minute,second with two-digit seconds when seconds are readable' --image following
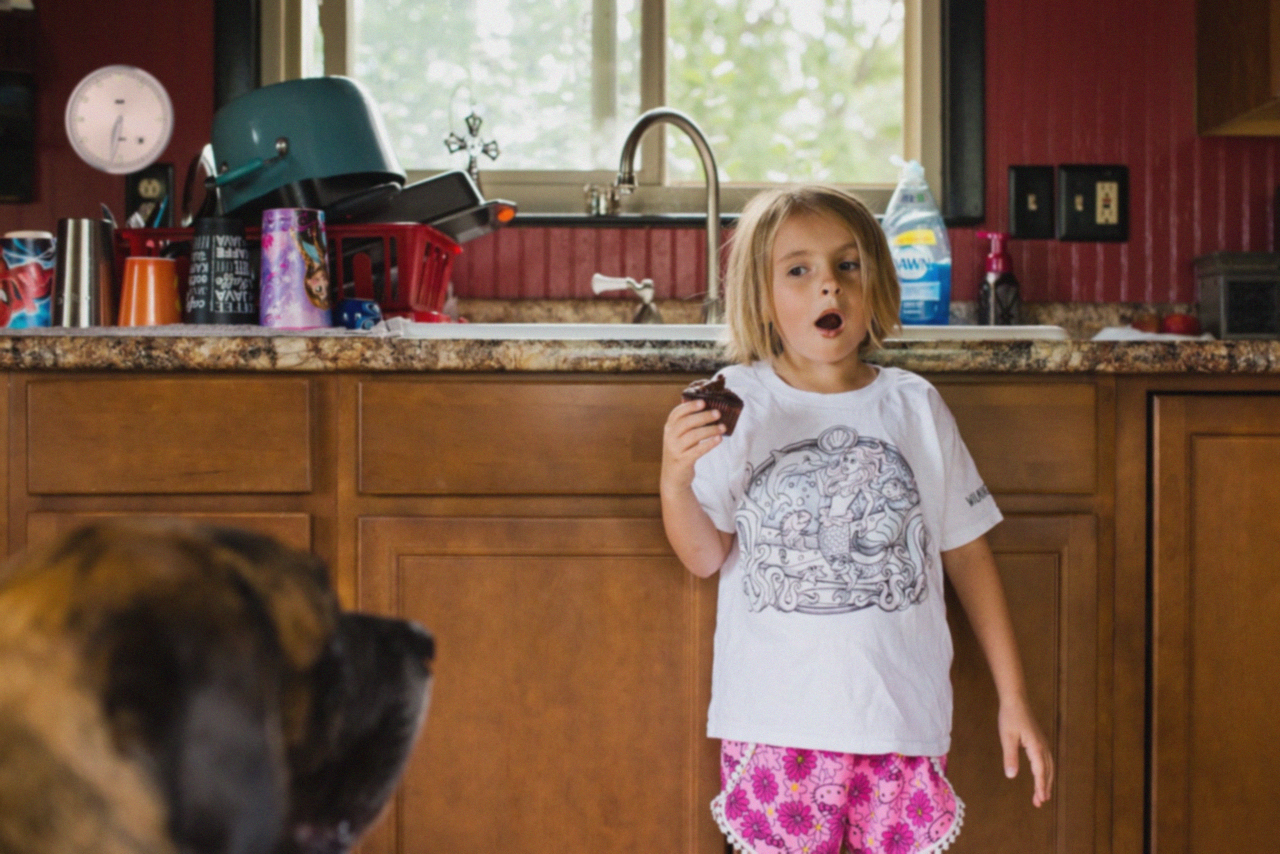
6,32
